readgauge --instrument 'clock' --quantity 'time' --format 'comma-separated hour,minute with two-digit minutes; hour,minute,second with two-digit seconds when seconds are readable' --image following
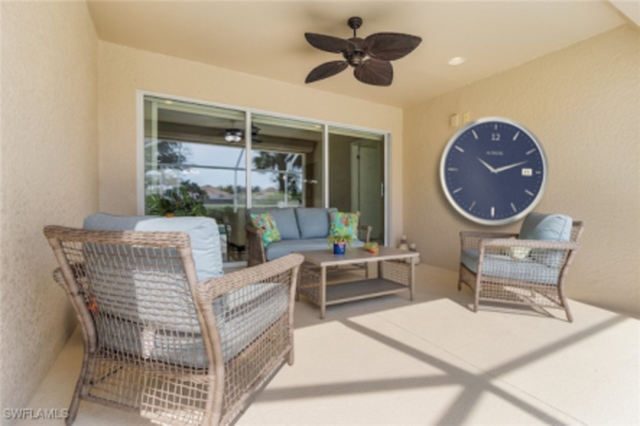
10,12
